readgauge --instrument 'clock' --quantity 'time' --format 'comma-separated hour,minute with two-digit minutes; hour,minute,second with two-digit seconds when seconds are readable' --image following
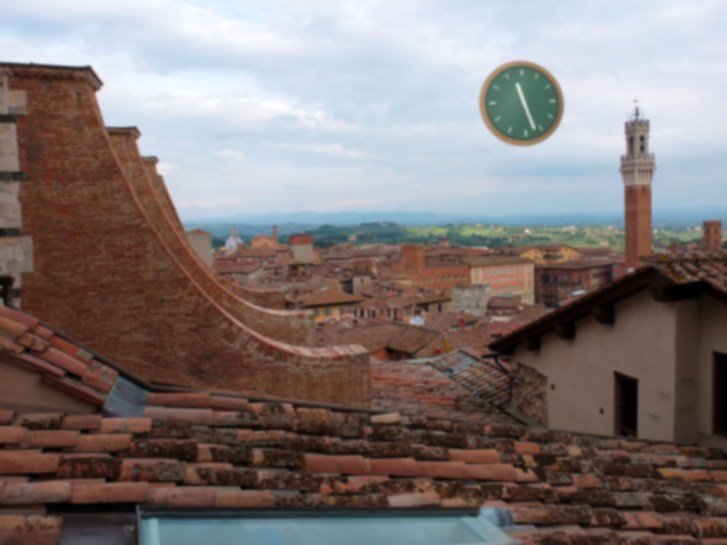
11,27
